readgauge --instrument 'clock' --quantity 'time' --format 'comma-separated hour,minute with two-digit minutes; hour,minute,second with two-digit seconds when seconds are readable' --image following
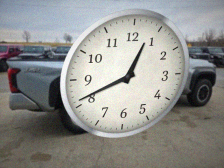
12,41
